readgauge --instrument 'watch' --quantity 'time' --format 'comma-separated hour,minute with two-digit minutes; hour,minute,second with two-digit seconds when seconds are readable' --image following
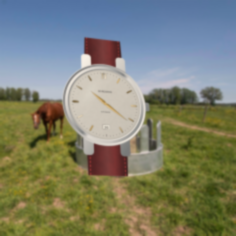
10,21
